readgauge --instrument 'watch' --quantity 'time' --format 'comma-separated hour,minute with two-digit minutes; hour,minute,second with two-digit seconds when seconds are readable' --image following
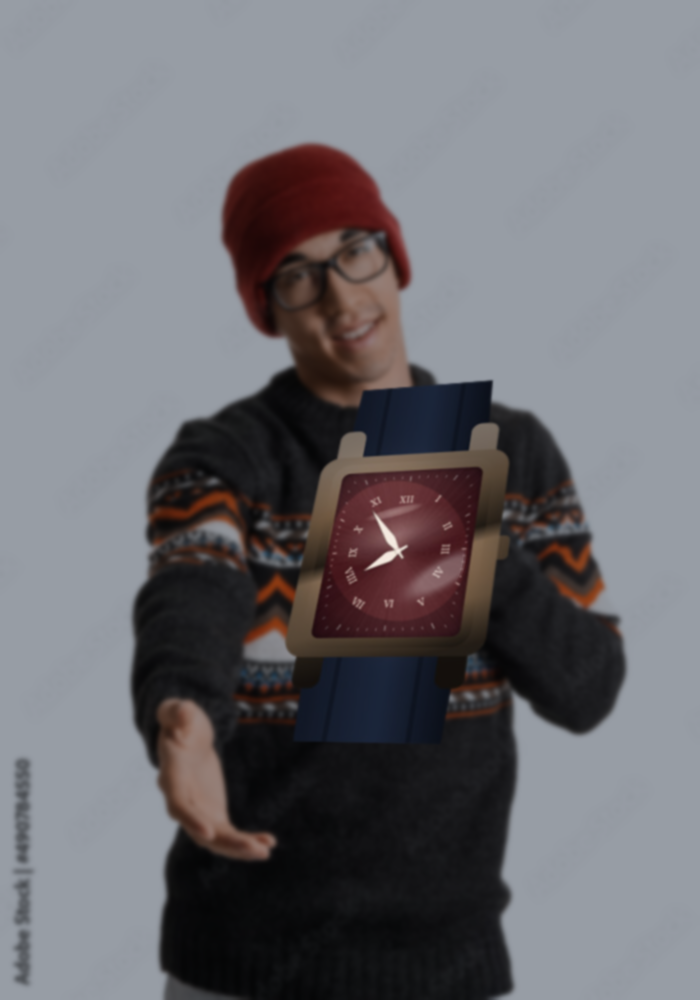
7,54
